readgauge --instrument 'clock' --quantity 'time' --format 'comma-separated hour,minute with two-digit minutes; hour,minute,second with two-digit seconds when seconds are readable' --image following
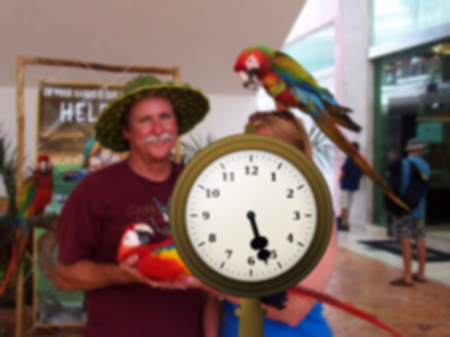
5,27
